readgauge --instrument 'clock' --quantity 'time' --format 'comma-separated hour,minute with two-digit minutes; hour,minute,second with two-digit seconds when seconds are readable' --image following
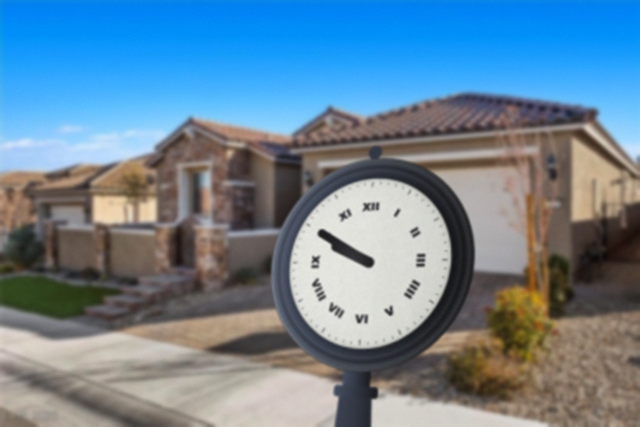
9,50
